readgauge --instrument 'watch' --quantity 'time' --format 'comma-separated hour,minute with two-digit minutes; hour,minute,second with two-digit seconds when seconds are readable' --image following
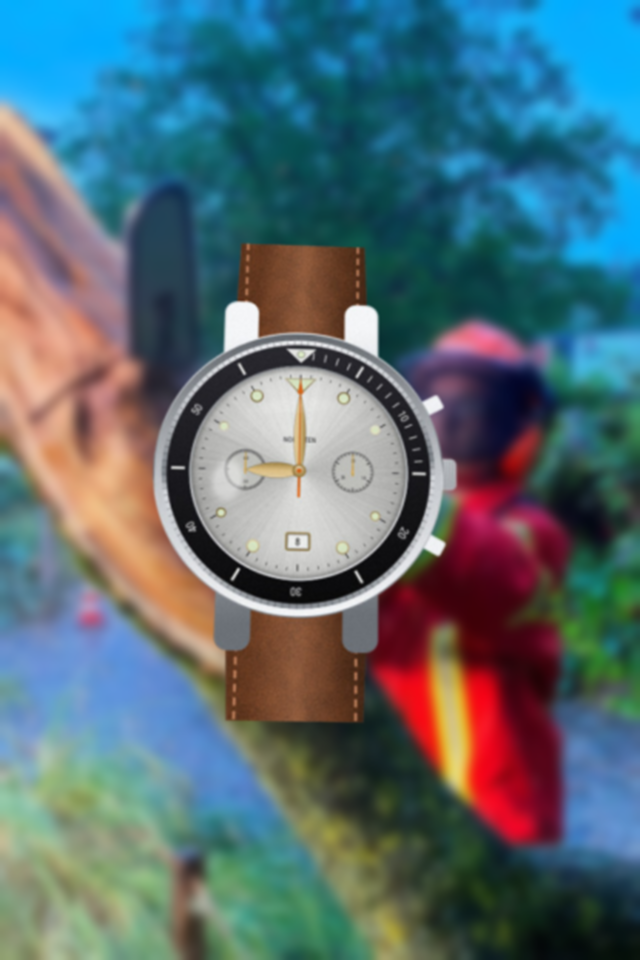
9,00
